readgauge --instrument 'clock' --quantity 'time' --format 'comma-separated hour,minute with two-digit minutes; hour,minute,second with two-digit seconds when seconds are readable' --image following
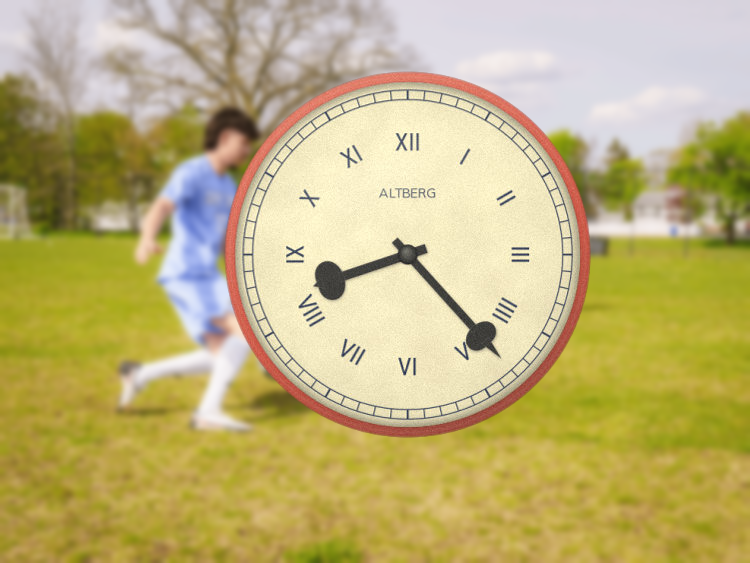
8,23
